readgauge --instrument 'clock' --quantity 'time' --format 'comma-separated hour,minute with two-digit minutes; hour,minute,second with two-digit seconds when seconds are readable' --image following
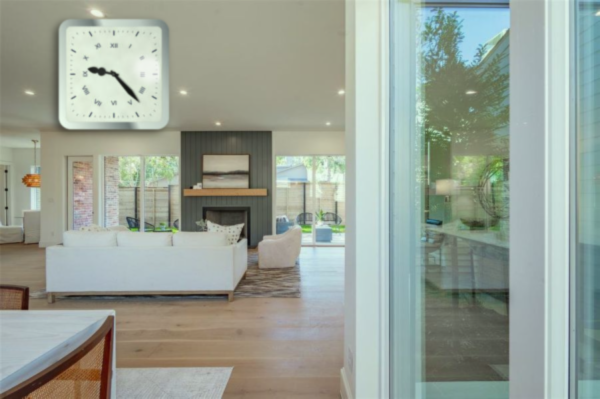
9,23
